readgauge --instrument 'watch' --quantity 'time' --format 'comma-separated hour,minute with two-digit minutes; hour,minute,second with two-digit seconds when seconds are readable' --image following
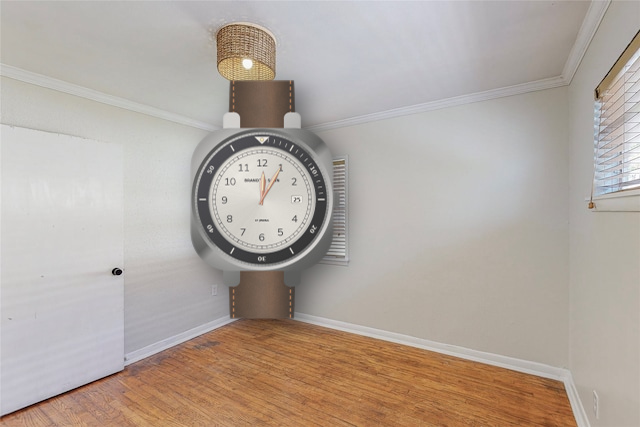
12,05
